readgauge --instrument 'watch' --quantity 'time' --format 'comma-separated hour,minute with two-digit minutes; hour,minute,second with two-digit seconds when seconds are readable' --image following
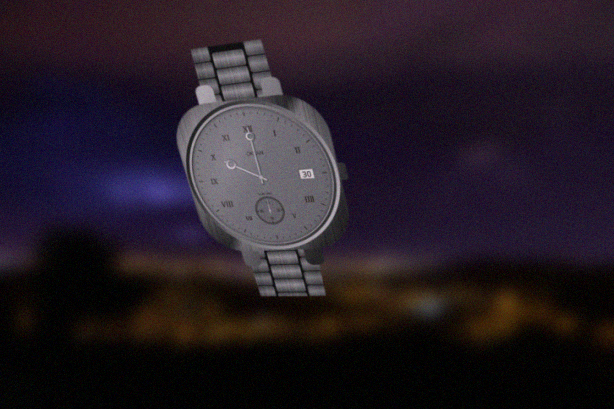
10,00
